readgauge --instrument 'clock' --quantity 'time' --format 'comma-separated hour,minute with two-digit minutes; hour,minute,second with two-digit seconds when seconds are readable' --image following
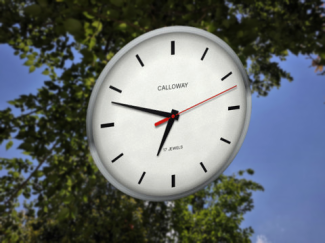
6,48,12
